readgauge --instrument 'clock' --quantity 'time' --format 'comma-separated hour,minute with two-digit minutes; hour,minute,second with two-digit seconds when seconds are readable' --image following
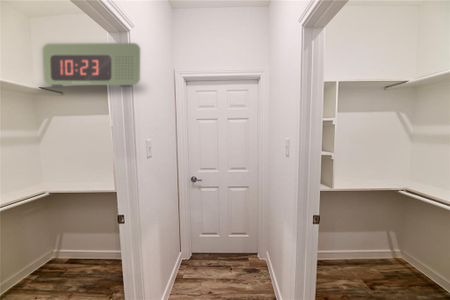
10,23
